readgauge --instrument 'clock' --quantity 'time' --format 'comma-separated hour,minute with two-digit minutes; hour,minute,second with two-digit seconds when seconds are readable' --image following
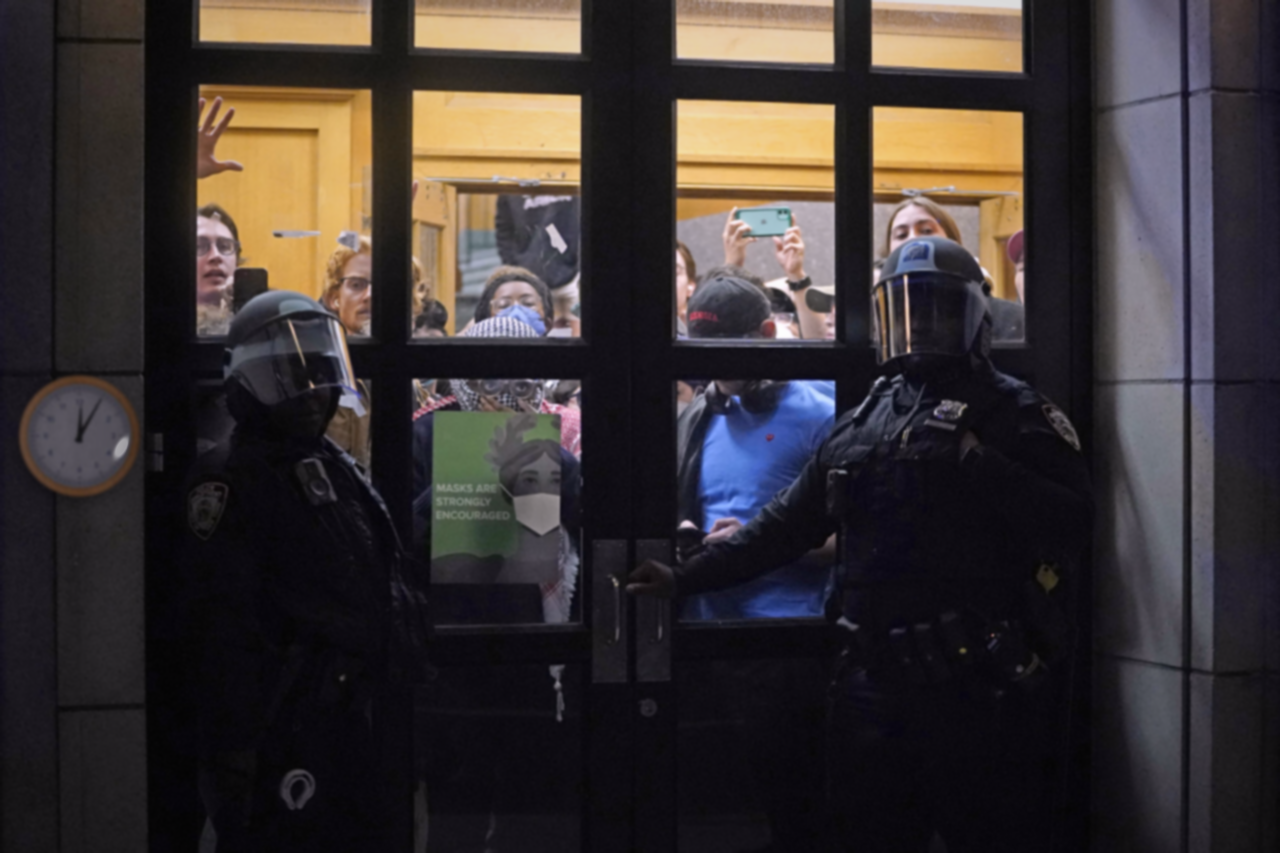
12,05
